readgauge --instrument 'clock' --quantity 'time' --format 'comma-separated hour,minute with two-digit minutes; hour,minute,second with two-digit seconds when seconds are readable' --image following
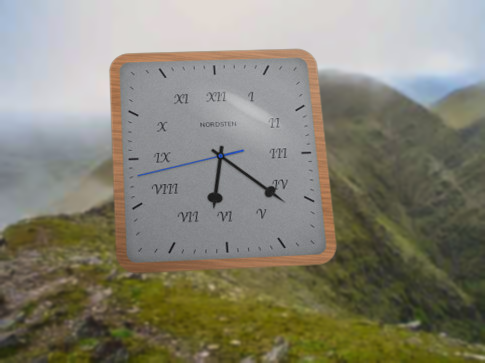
6,21,43
